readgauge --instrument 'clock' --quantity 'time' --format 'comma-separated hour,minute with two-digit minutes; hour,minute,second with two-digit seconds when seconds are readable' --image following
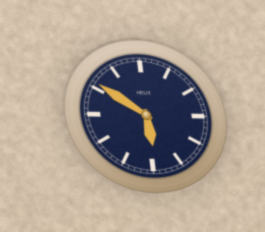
5,51
